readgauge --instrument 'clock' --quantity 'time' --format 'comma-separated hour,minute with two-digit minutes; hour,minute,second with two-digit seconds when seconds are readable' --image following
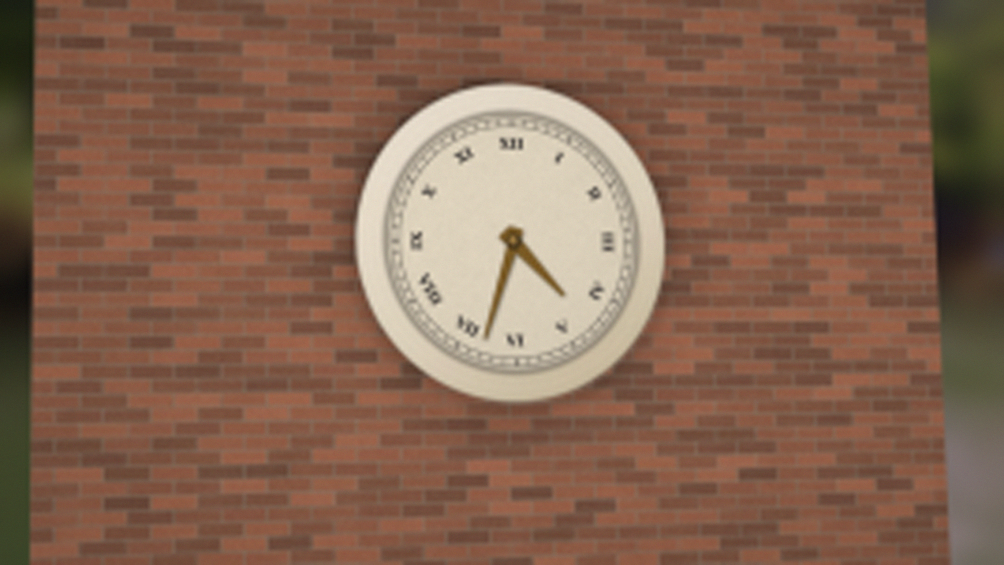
4,33
